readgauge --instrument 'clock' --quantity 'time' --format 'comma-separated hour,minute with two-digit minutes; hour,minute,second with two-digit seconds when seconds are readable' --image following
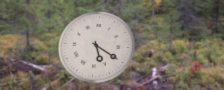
5,20
